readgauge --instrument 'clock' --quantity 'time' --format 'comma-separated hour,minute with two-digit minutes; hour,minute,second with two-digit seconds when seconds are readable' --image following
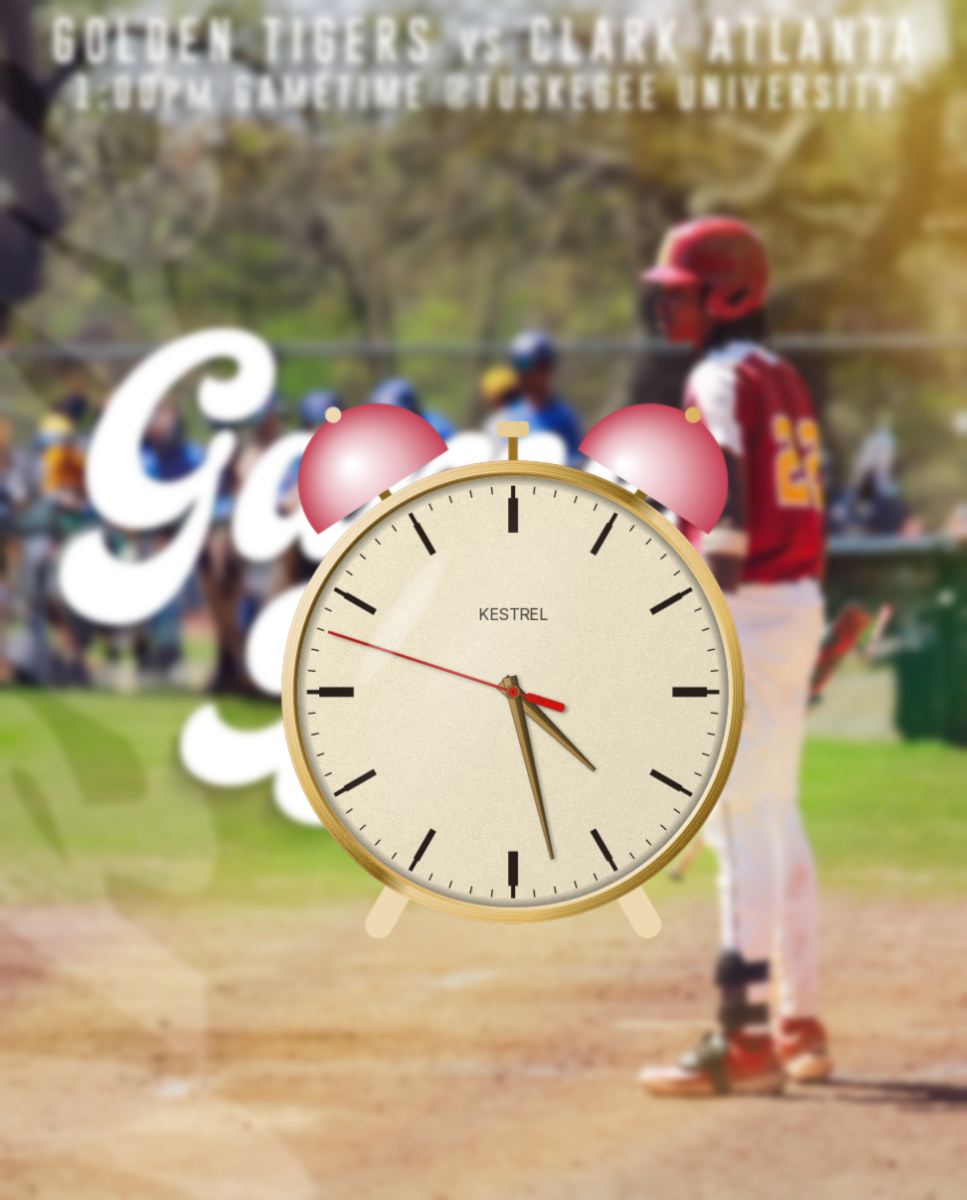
4,27,48
